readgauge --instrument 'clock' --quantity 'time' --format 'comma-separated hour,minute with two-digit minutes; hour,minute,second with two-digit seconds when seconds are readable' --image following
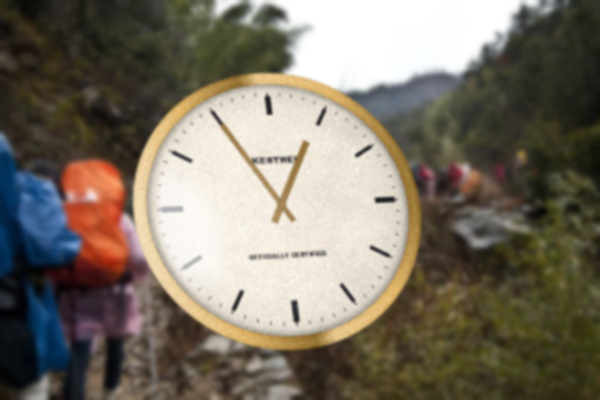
12,55
